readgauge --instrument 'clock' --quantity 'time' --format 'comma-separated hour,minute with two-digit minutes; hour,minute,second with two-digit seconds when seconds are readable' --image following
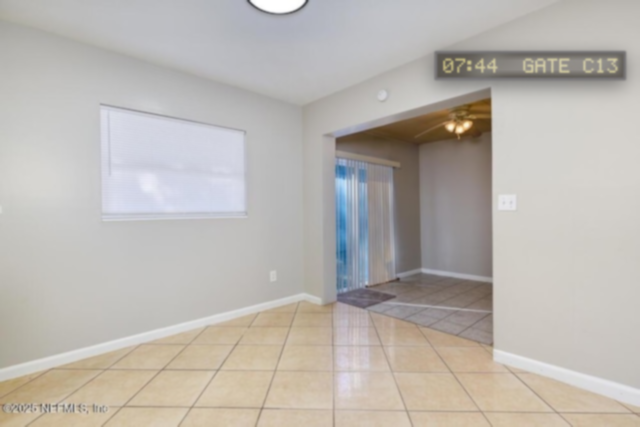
7,44
